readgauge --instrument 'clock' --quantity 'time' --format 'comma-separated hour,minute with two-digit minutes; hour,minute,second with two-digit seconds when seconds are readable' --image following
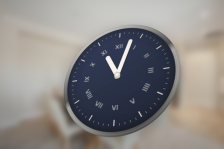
11,03
